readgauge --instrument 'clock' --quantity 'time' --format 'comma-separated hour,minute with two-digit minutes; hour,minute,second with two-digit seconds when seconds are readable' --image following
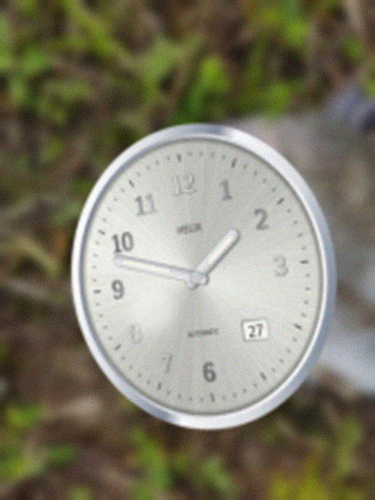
1,48
